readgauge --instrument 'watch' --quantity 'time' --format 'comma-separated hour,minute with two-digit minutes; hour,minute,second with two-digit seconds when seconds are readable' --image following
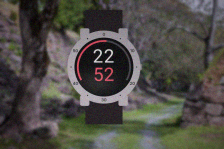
22,52
